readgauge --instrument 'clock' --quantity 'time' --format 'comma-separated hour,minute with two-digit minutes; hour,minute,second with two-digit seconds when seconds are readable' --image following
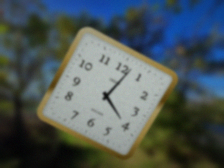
4,02
